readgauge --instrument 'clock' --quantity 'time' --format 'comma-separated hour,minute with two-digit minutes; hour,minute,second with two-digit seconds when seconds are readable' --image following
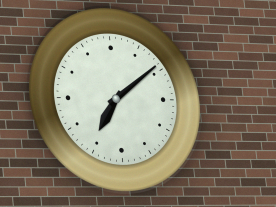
7,09
